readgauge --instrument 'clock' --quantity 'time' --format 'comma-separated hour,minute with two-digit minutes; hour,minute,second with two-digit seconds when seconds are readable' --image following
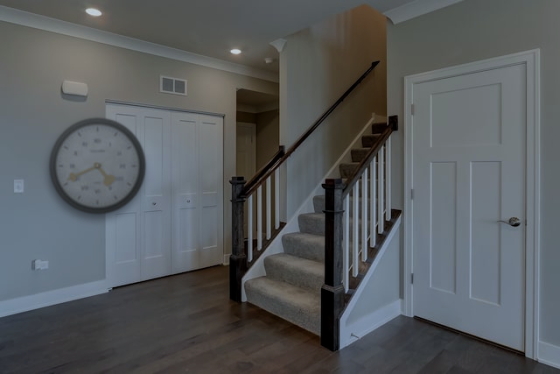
4,41
